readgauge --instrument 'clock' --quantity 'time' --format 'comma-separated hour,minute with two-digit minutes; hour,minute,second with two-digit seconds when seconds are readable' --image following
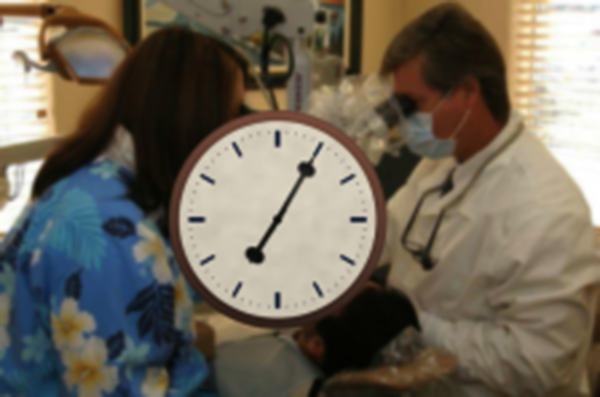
7,05
